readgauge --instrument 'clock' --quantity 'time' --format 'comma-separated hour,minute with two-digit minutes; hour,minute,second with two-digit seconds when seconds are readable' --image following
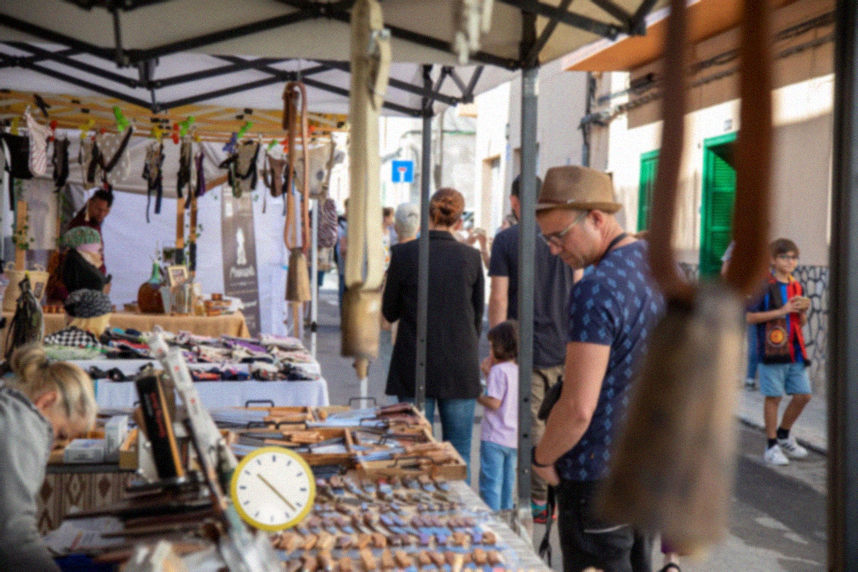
10,22
